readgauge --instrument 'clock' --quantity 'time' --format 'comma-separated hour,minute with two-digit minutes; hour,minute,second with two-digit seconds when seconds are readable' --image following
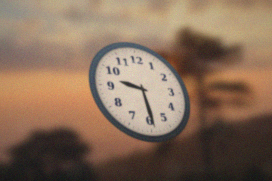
9,29
